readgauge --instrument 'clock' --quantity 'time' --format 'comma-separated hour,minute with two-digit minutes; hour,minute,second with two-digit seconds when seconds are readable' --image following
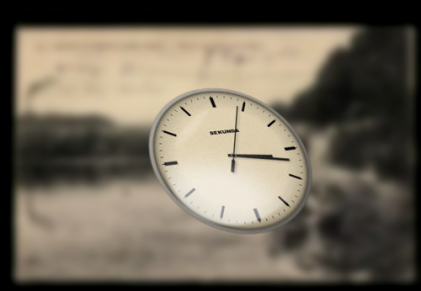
3,17,04
